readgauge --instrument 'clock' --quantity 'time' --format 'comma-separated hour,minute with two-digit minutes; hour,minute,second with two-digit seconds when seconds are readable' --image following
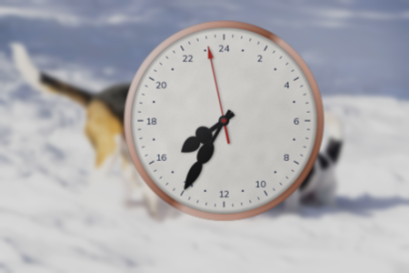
15,34,58
